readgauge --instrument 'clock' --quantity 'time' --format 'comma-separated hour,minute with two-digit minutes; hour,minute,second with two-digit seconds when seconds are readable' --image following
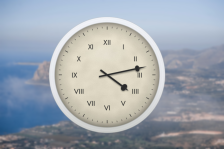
4,13
